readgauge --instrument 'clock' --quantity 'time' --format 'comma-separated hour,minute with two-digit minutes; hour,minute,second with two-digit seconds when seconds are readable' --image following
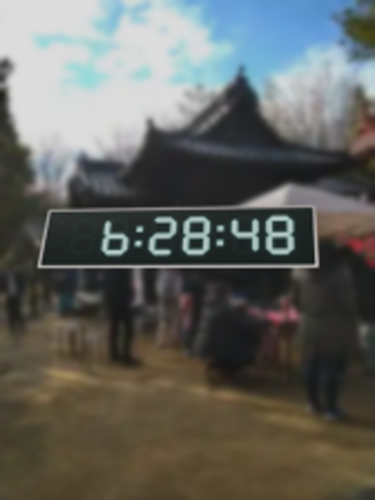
6,28,48
